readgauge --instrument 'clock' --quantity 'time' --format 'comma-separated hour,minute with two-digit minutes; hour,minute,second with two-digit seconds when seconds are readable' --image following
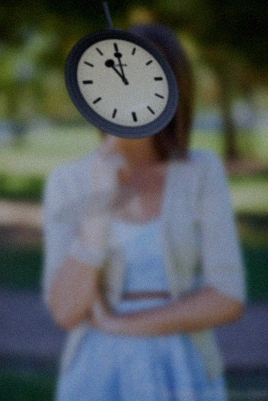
11,00
